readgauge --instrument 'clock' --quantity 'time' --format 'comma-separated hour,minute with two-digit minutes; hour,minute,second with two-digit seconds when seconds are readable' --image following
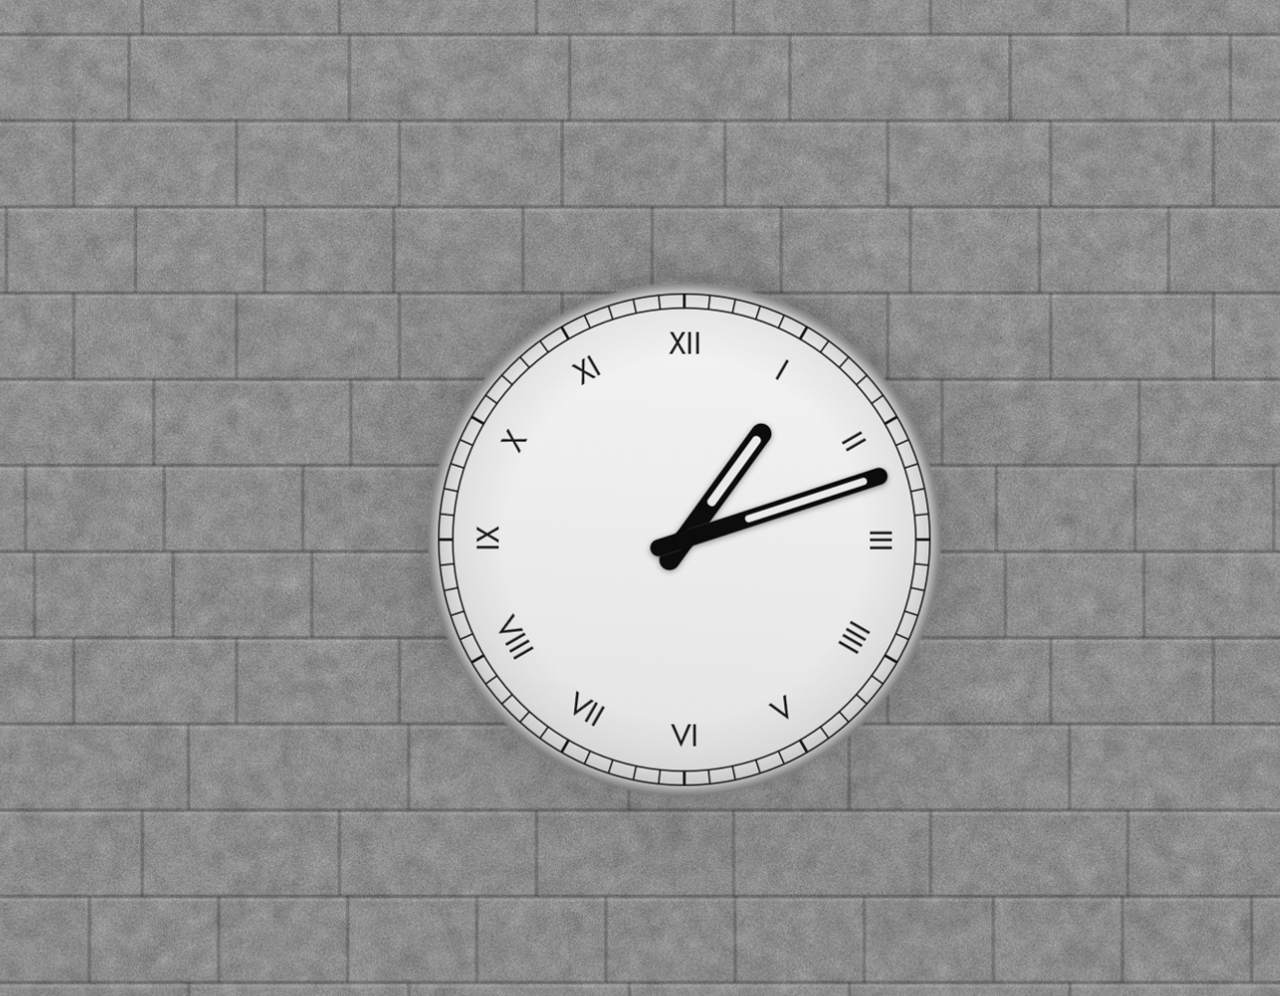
1,12
